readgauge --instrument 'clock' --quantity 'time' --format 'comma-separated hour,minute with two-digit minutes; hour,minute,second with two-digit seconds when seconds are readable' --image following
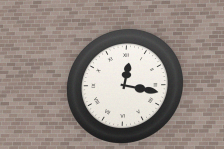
12,17
